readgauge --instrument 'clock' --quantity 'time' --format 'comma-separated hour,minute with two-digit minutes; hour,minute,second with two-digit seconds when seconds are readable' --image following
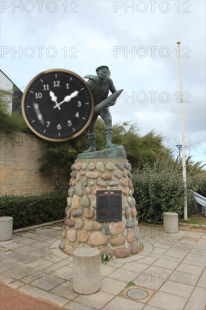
11,10
